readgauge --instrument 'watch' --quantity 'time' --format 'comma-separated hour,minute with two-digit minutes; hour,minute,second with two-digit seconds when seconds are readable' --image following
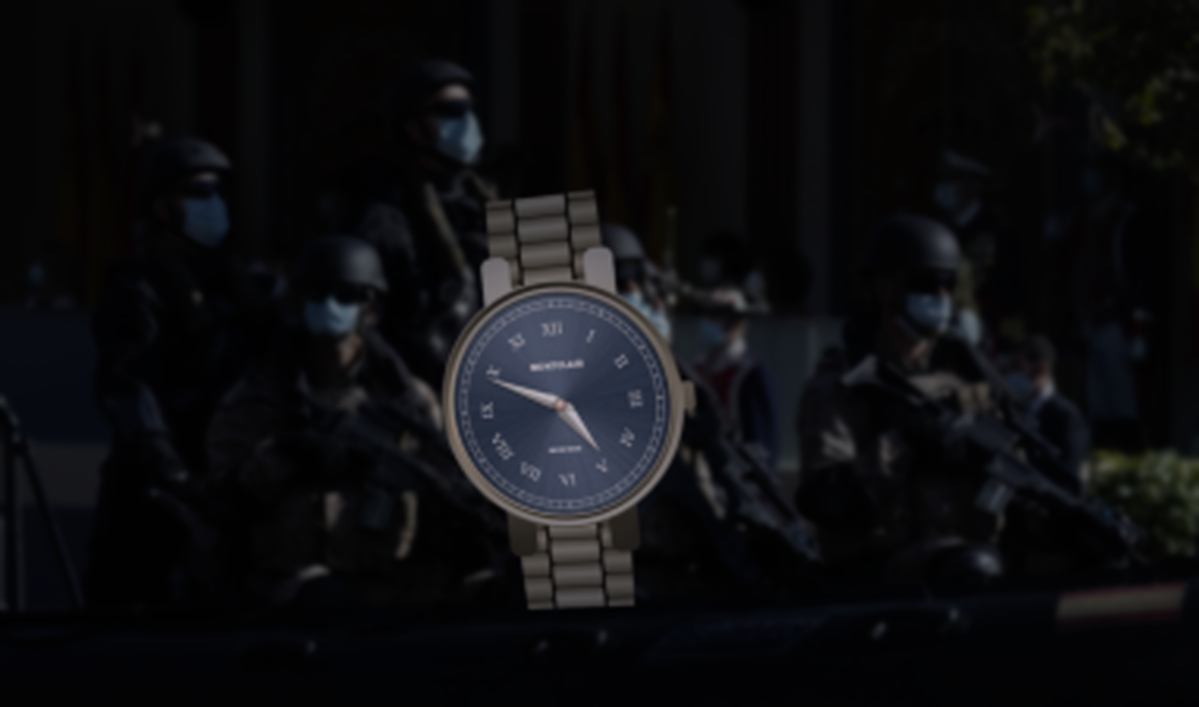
4,49
